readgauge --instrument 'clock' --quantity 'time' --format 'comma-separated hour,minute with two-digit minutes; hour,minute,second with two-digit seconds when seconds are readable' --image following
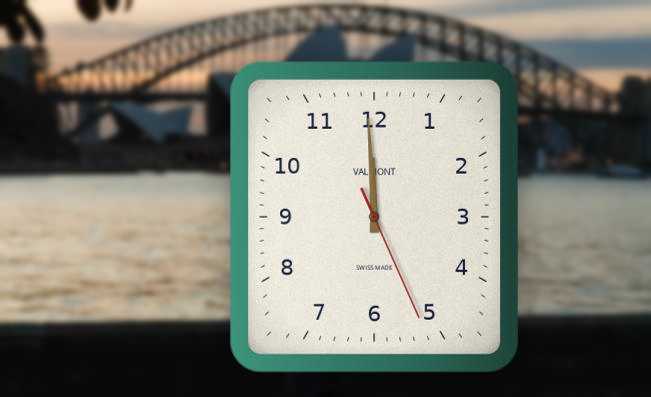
11,59,26
